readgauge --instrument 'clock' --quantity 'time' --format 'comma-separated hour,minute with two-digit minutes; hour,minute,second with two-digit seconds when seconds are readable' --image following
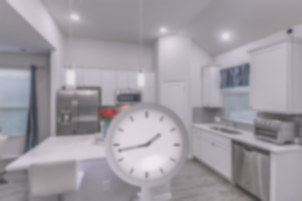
1,43
